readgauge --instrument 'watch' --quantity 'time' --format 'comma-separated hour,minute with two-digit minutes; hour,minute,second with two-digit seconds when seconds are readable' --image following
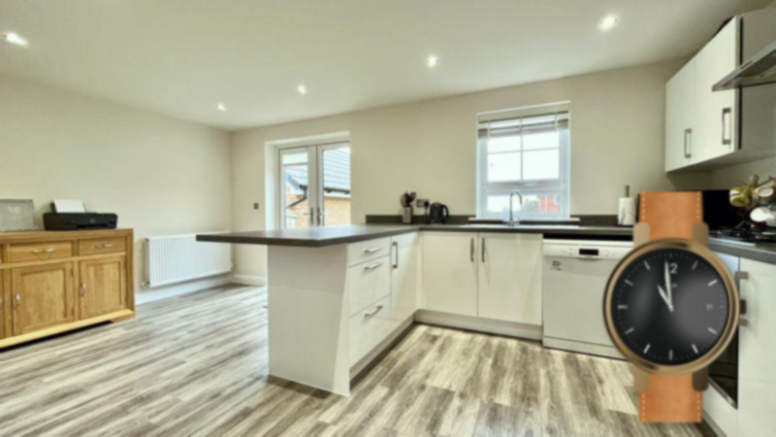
10,59
